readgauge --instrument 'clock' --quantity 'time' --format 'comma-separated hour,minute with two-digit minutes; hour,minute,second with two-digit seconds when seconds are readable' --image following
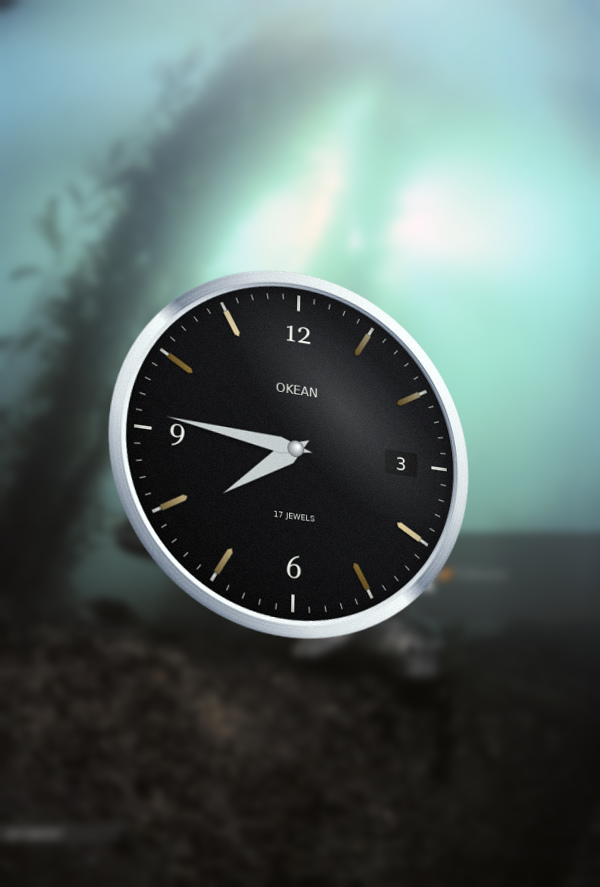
7,46
